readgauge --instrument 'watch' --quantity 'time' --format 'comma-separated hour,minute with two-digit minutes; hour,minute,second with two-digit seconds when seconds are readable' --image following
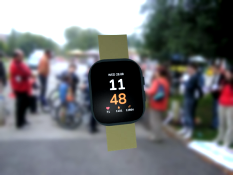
11,48
